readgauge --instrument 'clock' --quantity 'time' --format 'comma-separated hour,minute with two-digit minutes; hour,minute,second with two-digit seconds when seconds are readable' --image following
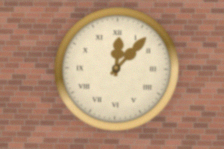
12,07
